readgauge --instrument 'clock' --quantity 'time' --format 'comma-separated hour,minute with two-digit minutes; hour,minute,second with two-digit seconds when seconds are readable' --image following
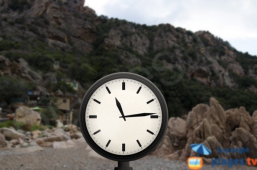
11,14
